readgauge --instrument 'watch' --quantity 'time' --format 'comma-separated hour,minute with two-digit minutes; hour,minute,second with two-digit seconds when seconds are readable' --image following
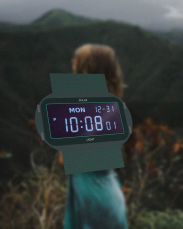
10,08,01
